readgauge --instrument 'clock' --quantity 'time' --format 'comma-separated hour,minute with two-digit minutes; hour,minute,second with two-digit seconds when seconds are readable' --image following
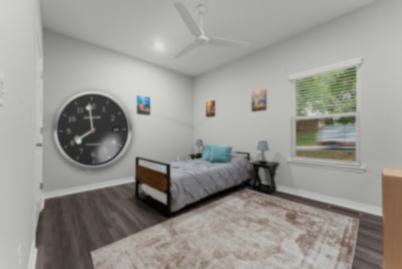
7,59
